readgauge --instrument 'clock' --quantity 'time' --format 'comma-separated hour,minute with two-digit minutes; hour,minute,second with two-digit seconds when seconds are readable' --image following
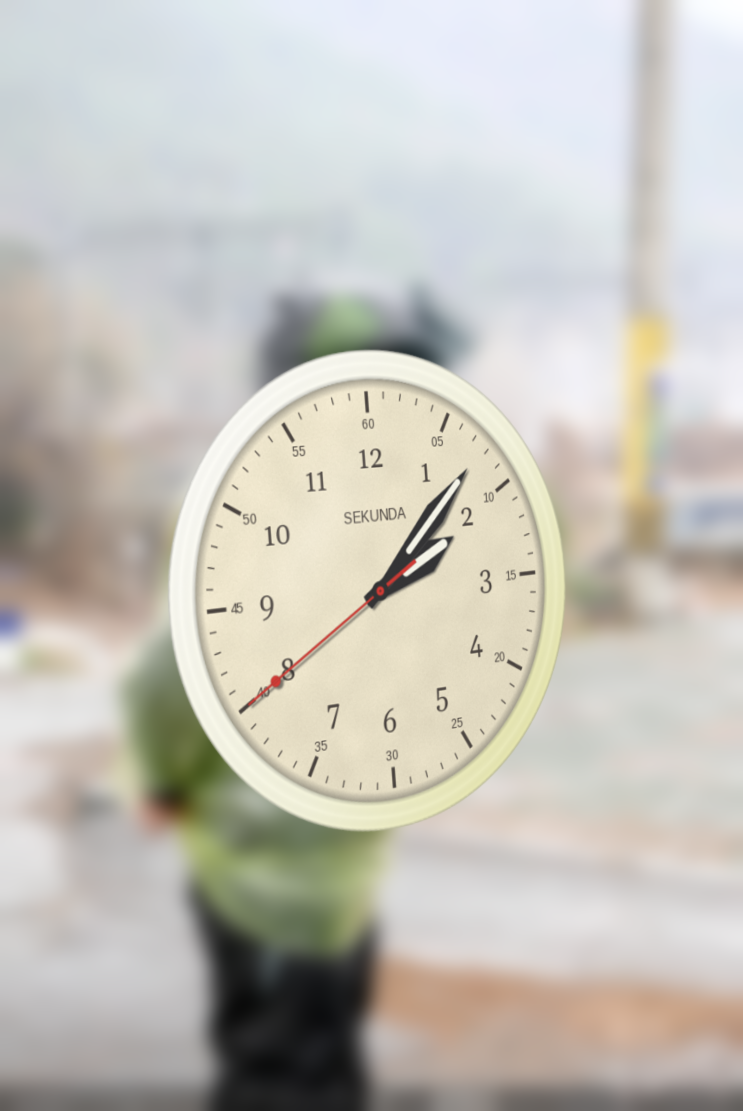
2,07,40
